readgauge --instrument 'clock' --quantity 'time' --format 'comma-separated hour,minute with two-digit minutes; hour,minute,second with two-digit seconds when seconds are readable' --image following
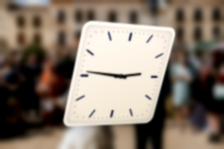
2,46
